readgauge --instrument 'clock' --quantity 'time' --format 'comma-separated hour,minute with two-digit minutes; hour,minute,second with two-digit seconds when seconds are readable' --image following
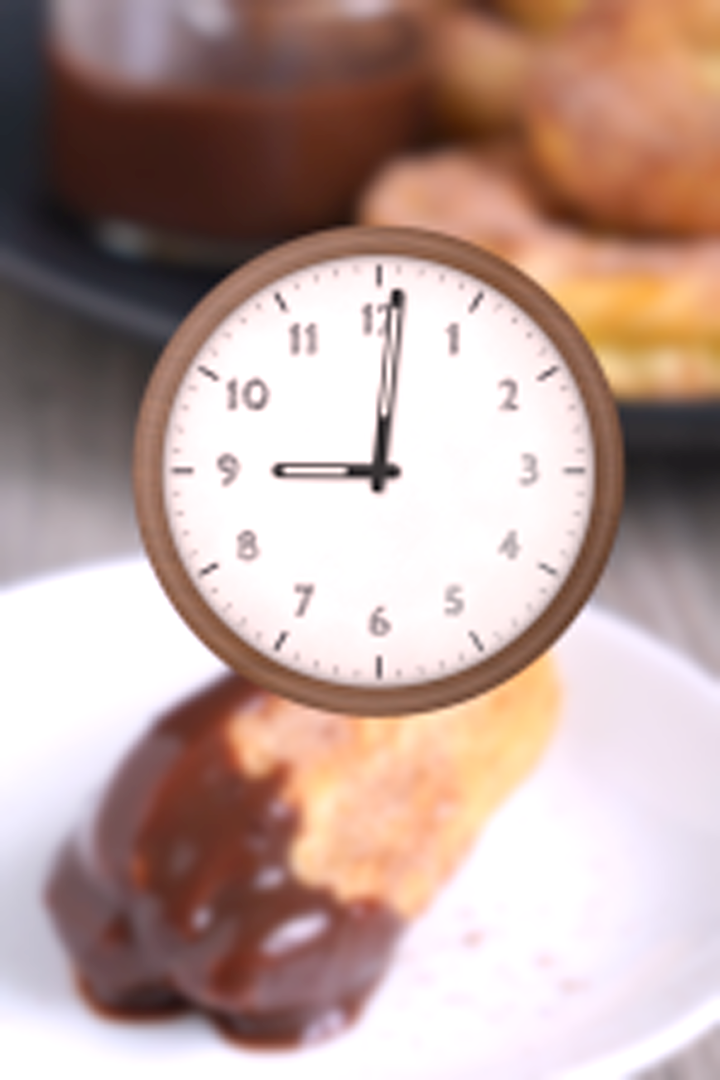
9,01
